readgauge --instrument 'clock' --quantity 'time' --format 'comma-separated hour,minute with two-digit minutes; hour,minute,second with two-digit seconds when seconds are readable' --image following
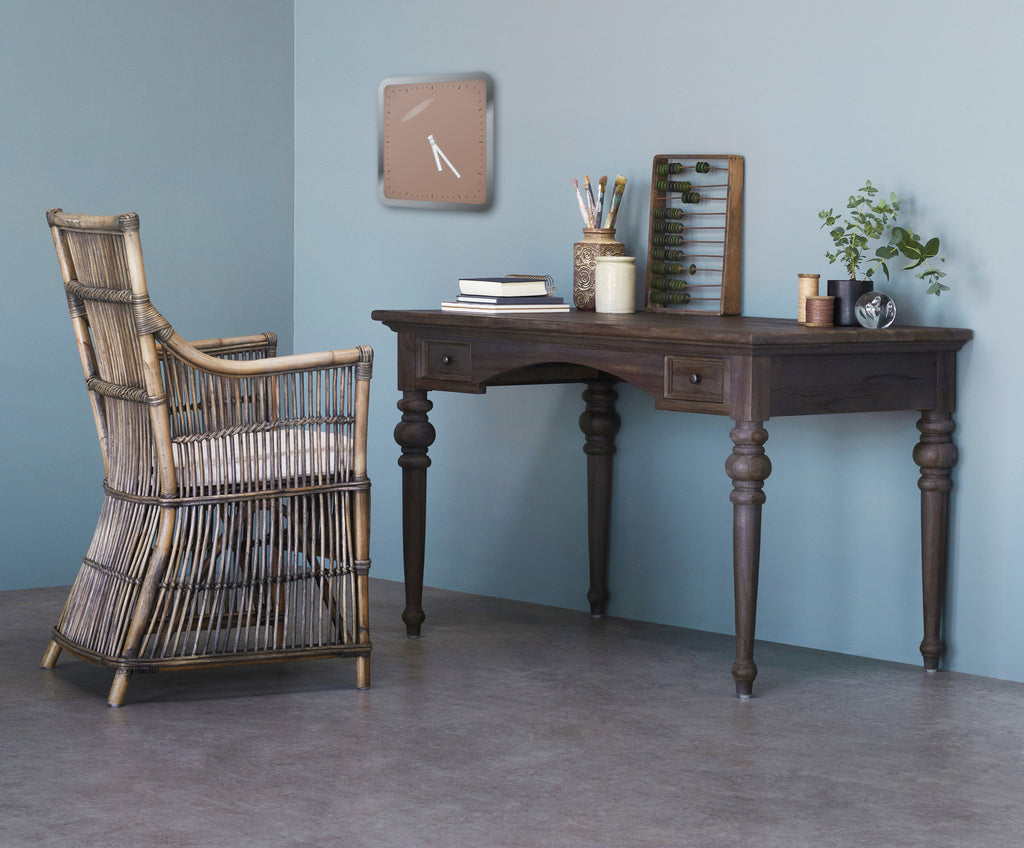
5,23
